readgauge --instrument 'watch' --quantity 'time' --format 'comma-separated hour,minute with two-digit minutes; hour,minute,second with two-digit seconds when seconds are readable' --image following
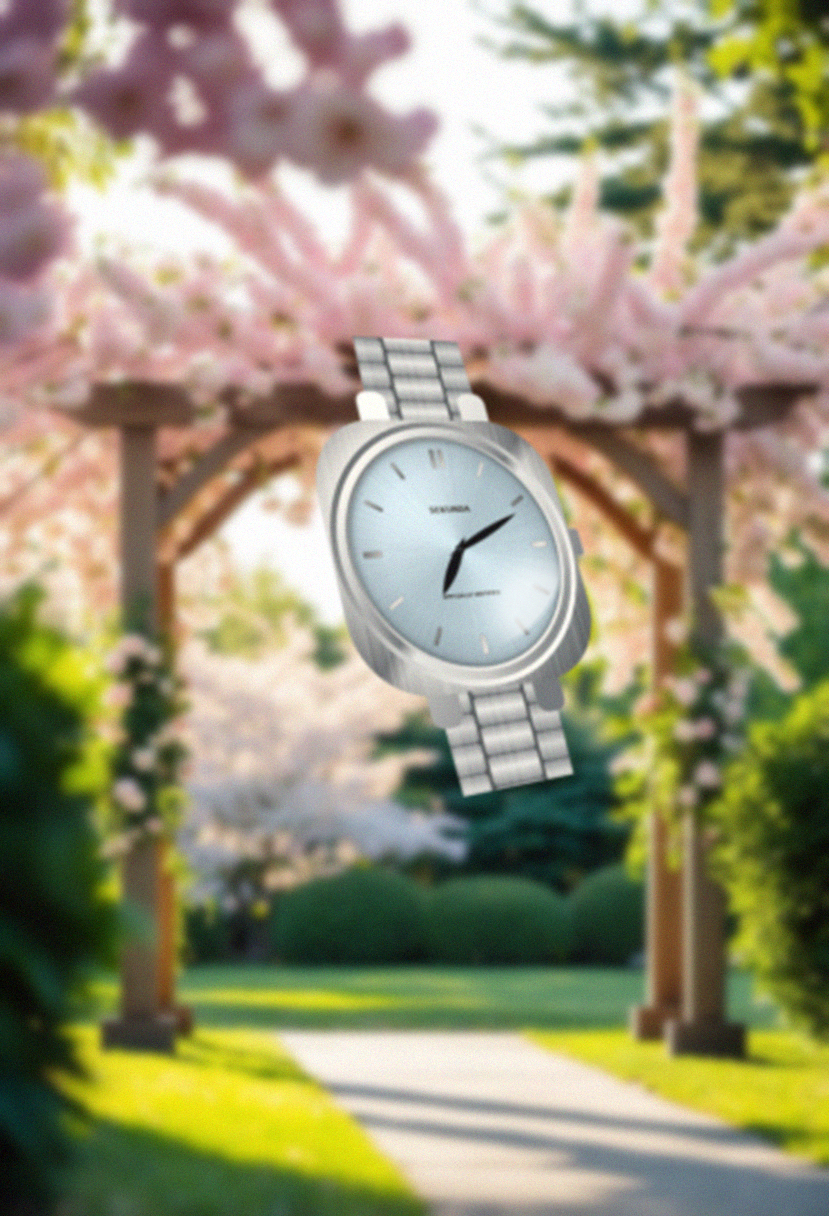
7,11
